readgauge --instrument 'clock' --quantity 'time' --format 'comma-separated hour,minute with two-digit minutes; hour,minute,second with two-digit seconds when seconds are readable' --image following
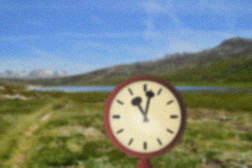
11,02
